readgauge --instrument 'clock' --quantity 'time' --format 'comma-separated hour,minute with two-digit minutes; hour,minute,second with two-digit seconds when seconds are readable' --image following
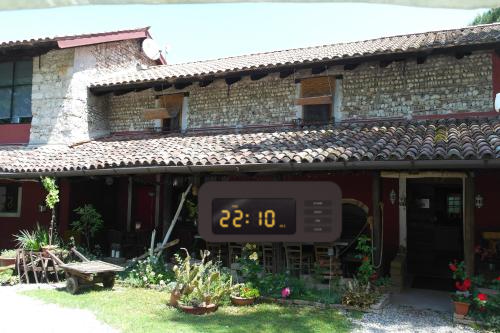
22,10
